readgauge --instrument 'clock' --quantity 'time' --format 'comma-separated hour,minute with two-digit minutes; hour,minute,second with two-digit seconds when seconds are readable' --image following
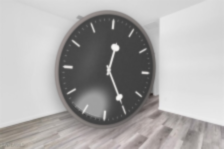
12,25
